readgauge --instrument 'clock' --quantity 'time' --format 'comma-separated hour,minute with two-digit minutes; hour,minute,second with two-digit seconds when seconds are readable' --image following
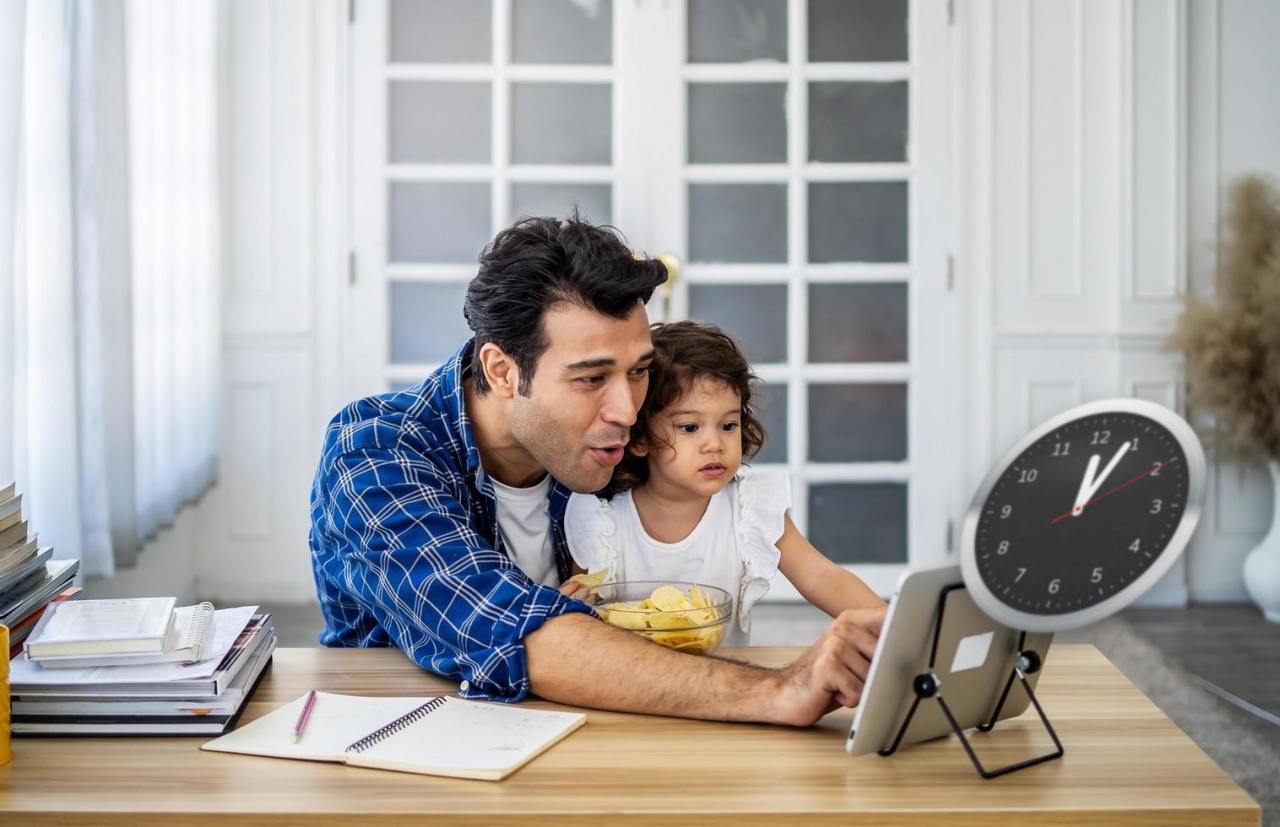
12,04,10
